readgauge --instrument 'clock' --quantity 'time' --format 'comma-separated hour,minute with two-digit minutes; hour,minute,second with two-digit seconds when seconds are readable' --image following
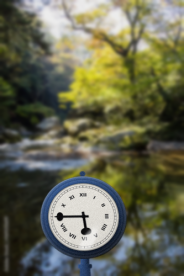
5,45
